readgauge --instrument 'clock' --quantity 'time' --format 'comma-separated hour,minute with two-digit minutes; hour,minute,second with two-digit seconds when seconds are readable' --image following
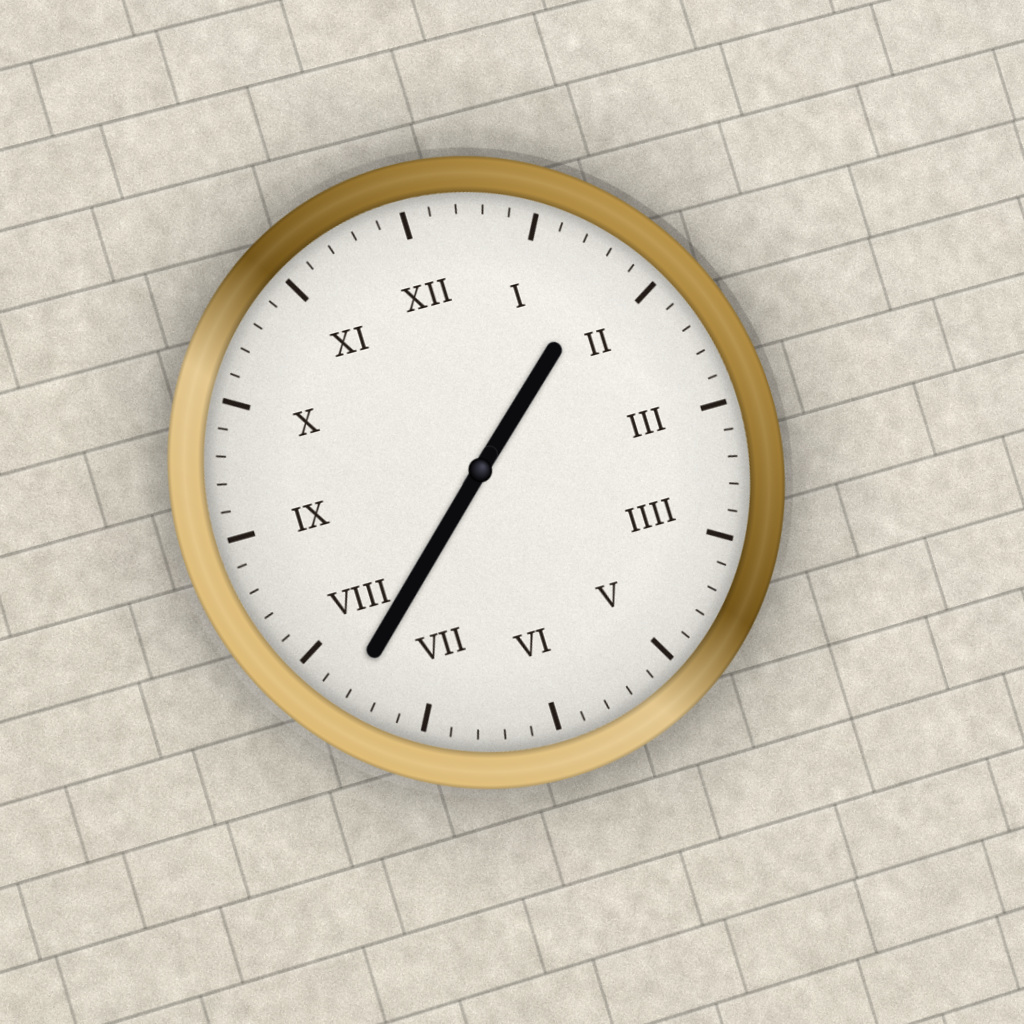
1,38
